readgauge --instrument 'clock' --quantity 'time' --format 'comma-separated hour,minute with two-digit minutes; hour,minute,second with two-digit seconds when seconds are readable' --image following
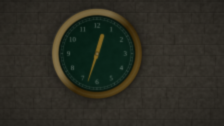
12,33
